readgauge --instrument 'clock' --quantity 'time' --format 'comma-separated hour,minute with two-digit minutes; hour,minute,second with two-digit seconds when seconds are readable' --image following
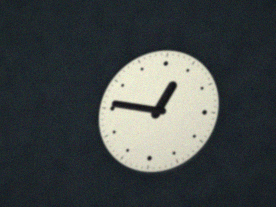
12,46
